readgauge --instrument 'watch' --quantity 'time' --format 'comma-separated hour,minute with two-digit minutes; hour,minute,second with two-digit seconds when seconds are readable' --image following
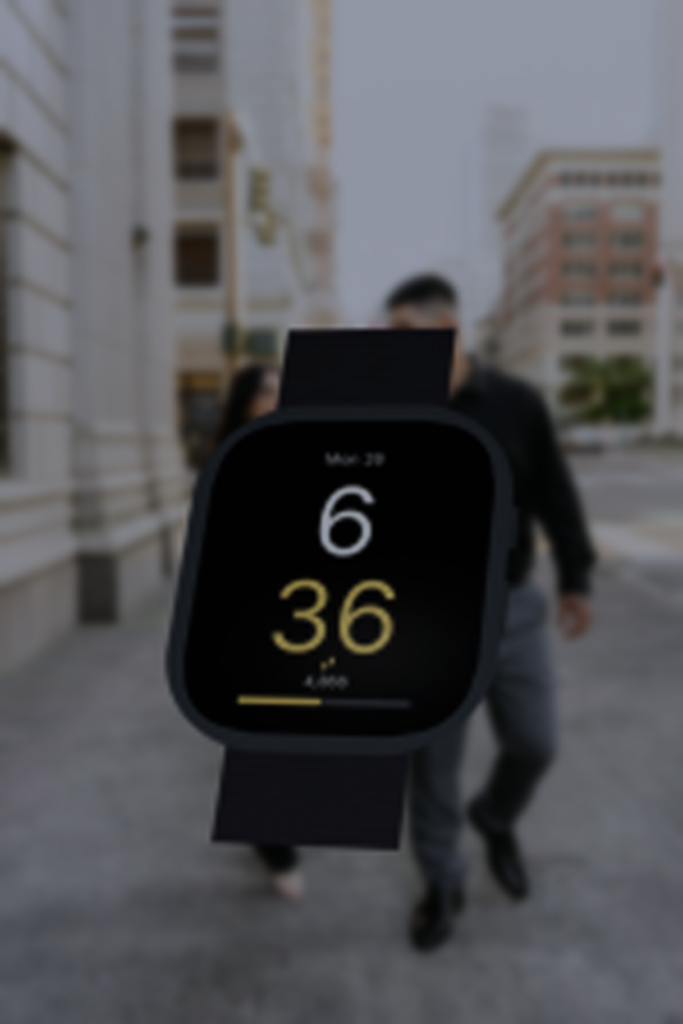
6,36
